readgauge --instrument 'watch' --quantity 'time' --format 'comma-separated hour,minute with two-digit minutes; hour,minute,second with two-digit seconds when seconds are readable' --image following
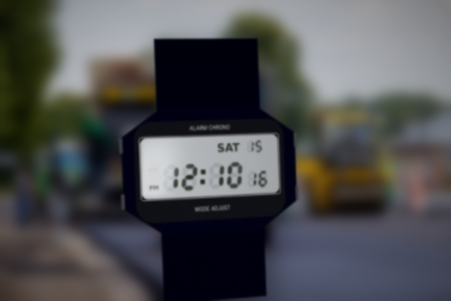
12,10,16
